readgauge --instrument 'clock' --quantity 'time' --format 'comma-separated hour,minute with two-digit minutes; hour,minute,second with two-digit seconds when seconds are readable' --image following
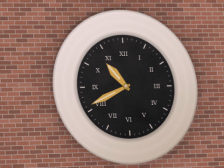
10,41
